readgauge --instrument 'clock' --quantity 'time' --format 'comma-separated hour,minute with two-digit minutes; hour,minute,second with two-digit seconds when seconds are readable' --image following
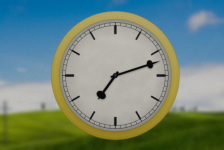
7,12
